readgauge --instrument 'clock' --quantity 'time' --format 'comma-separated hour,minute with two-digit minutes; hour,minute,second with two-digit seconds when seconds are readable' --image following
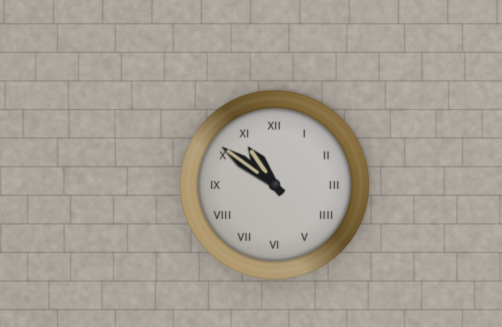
10,51
